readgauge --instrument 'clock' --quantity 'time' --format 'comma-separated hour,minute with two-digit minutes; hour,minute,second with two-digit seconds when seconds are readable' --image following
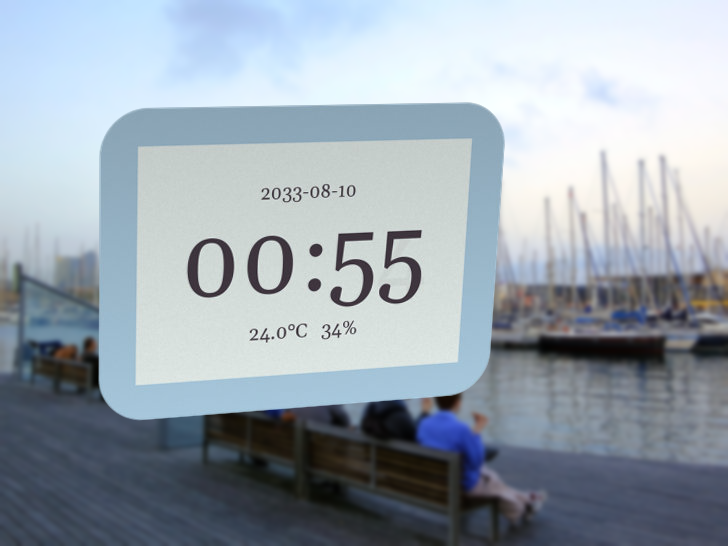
0,55
